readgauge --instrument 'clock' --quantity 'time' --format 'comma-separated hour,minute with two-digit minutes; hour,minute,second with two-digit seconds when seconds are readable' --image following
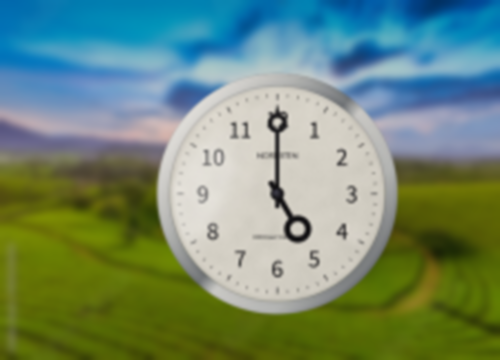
5,00
